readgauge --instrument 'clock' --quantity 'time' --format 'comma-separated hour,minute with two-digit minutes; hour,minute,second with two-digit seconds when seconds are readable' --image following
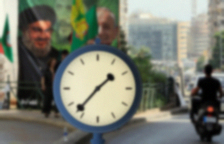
1,37
